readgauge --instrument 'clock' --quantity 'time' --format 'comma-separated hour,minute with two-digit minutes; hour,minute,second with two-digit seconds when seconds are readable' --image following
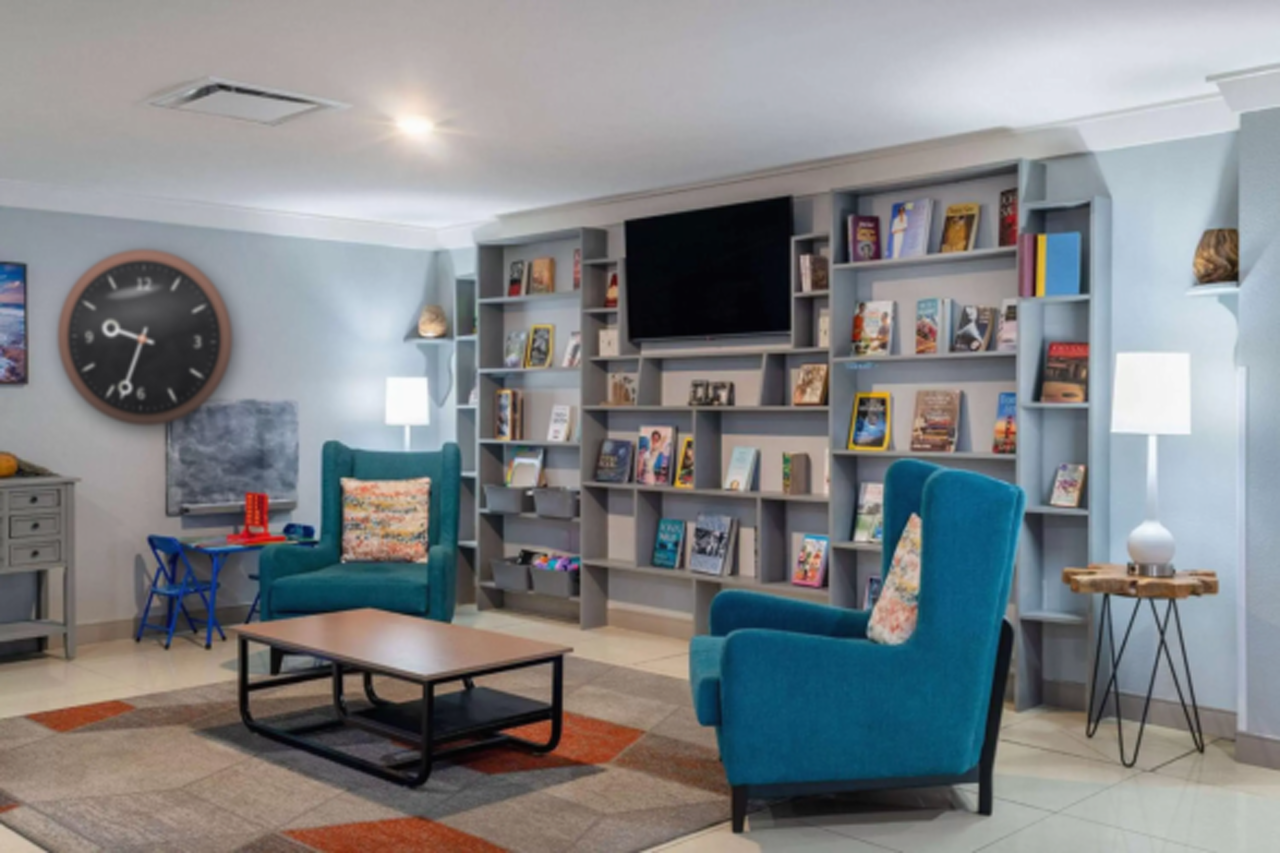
9,33
